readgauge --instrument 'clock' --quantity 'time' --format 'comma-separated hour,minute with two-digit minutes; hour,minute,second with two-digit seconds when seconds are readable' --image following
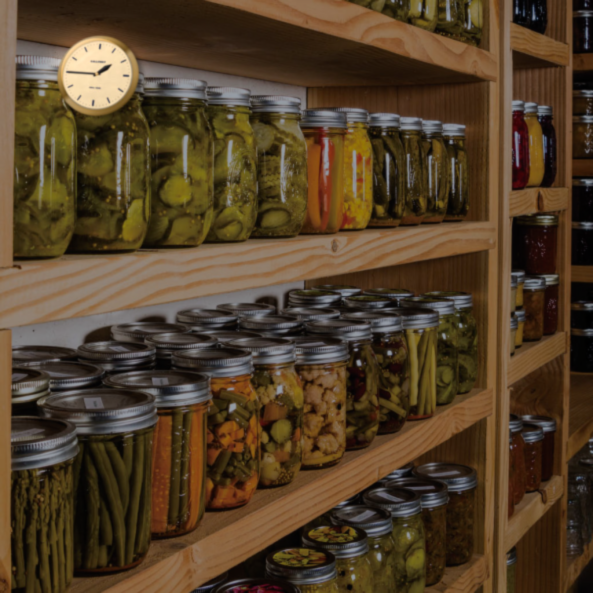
1,45
